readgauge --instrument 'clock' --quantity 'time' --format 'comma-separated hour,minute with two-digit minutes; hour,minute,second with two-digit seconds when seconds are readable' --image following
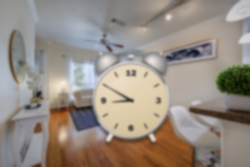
8,50
